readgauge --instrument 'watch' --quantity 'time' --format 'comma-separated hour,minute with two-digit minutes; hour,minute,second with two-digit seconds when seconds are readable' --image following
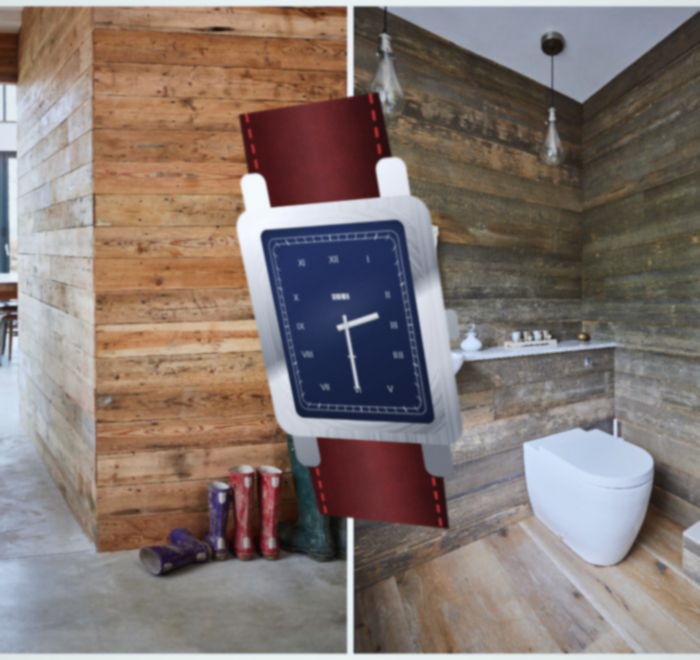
2,30
